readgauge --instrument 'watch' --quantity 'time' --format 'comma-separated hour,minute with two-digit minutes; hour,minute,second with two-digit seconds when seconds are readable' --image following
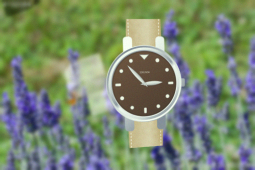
2,53
